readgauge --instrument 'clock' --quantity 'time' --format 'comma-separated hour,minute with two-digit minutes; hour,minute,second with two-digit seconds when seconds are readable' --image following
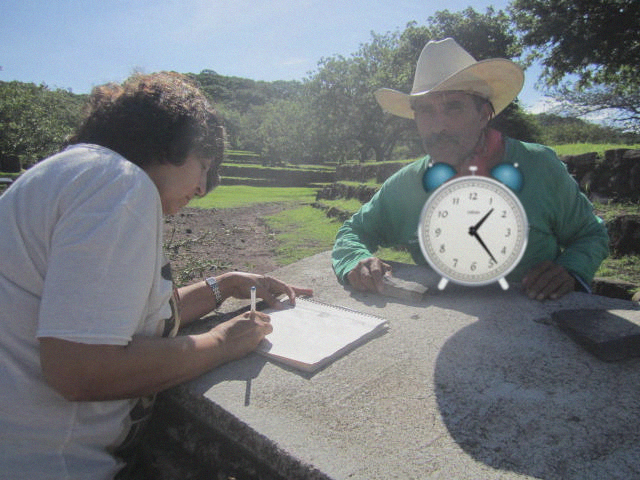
1,24
